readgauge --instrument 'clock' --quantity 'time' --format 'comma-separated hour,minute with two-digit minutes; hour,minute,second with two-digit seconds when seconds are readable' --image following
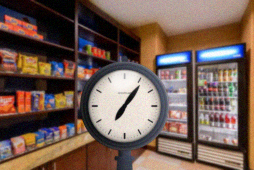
7,06
